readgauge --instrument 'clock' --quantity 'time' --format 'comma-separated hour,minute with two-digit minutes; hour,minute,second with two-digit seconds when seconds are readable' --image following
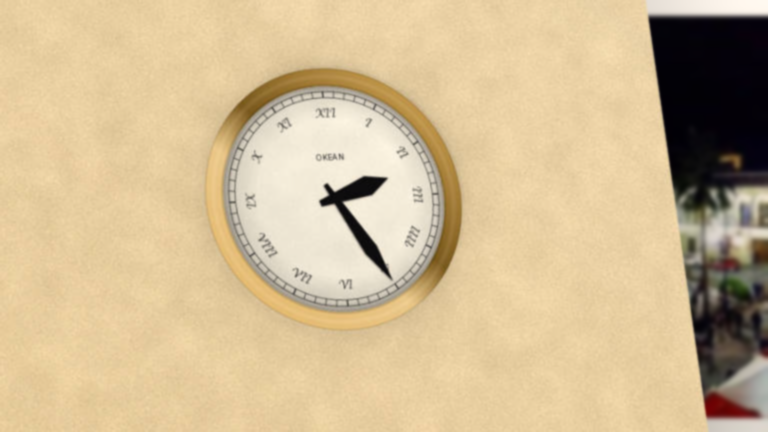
2,25
